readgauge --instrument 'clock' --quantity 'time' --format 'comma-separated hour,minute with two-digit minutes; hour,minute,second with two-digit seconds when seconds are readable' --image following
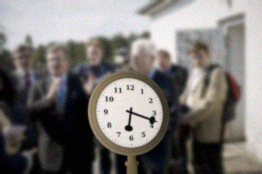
6,18
